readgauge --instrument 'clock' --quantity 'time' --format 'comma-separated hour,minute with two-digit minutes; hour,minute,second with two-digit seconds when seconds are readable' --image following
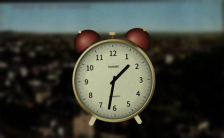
1,32
